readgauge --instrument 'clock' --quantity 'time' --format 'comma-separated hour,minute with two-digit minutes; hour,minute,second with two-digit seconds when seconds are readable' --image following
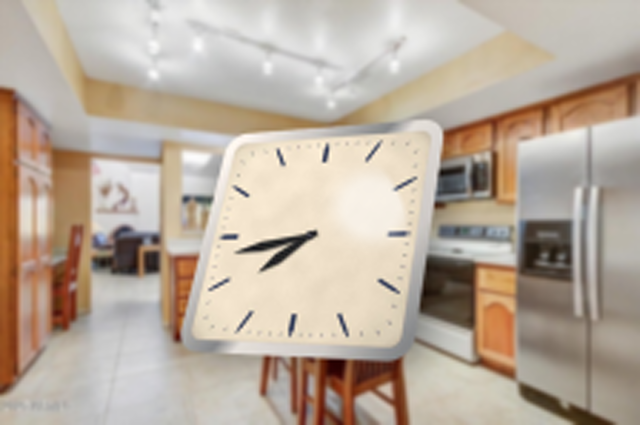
7,43
